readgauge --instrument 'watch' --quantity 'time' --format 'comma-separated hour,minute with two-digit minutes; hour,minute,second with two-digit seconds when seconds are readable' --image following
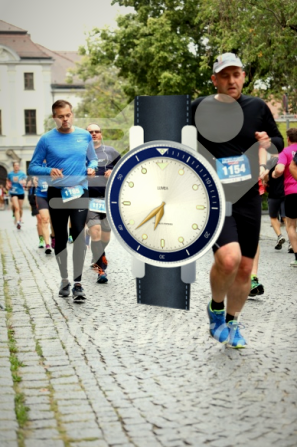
6,38
